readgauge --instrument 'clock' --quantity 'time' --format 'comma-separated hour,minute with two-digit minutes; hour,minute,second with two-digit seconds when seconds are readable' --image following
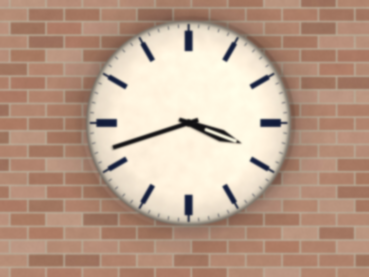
3,42
